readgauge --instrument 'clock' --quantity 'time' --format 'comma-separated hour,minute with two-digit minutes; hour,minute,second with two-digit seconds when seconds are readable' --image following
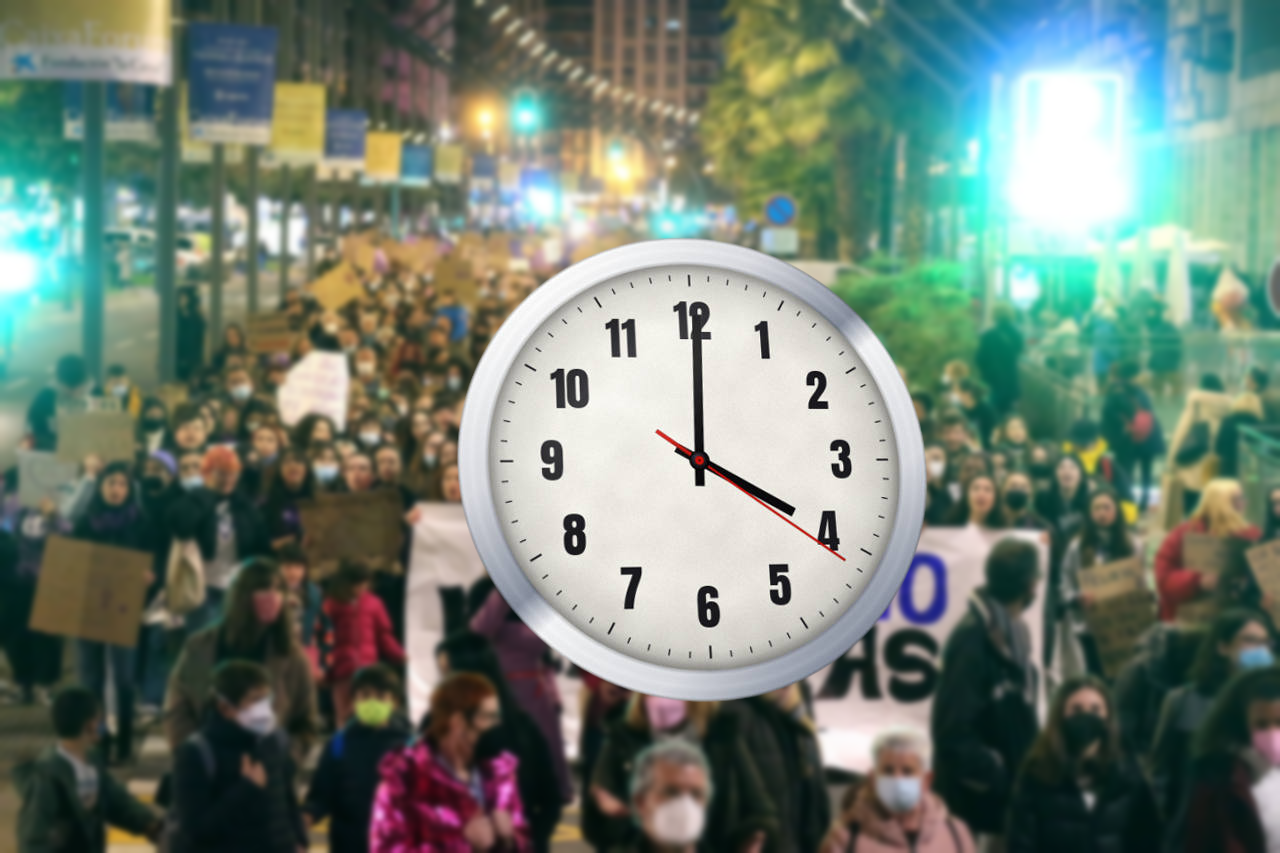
4,00,21
